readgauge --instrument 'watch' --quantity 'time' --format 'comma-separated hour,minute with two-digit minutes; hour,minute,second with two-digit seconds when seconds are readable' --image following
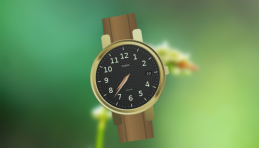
7,37
